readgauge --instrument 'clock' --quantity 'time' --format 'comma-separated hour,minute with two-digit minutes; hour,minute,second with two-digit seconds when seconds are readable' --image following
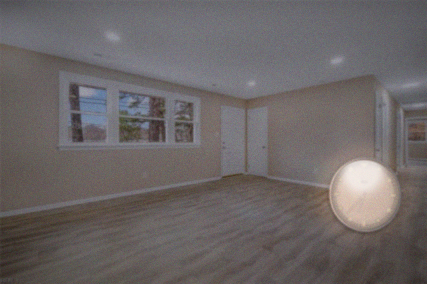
6,37
